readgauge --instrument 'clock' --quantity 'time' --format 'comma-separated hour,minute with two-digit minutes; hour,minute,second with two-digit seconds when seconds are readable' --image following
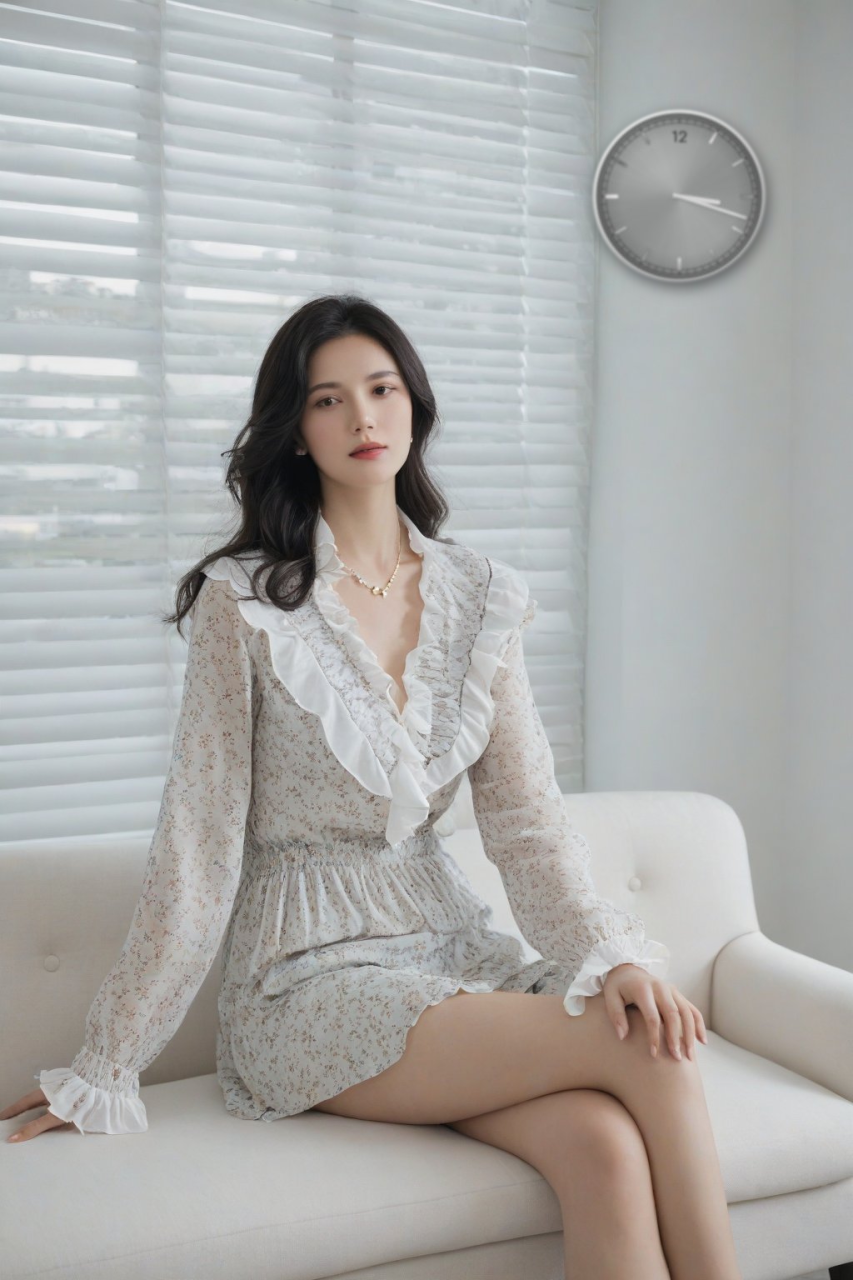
3,18
